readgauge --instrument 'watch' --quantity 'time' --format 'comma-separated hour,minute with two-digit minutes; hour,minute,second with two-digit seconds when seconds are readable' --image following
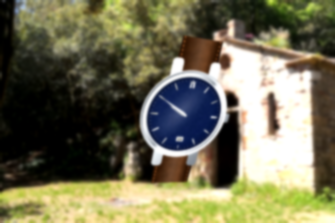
9,50
